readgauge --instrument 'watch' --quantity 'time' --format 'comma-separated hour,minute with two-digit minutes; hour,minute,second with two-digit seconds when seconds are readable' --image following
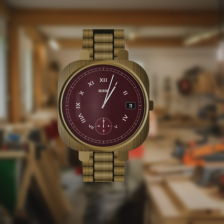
1,03
